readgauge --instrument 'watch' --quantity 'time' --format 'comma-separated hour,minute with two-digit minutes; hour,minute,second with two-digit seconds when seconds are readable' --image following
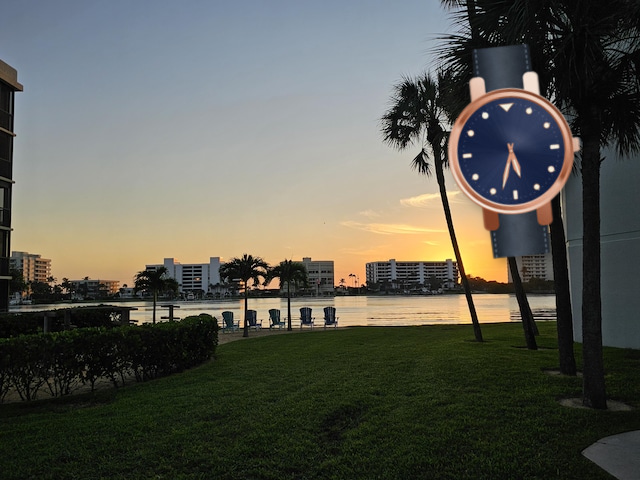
5,33
